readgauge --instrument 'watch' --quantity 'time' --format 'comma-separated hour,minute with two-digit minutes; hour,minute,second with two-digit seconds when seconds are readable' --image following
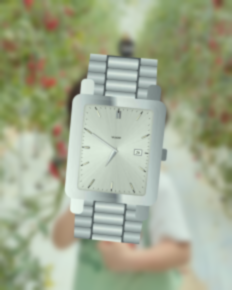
6,50
